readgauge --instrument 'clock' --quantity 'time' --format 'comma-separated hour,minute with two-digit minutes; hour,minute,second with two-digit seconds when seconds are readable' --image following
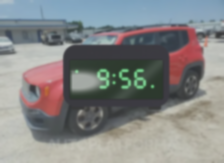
9,56
